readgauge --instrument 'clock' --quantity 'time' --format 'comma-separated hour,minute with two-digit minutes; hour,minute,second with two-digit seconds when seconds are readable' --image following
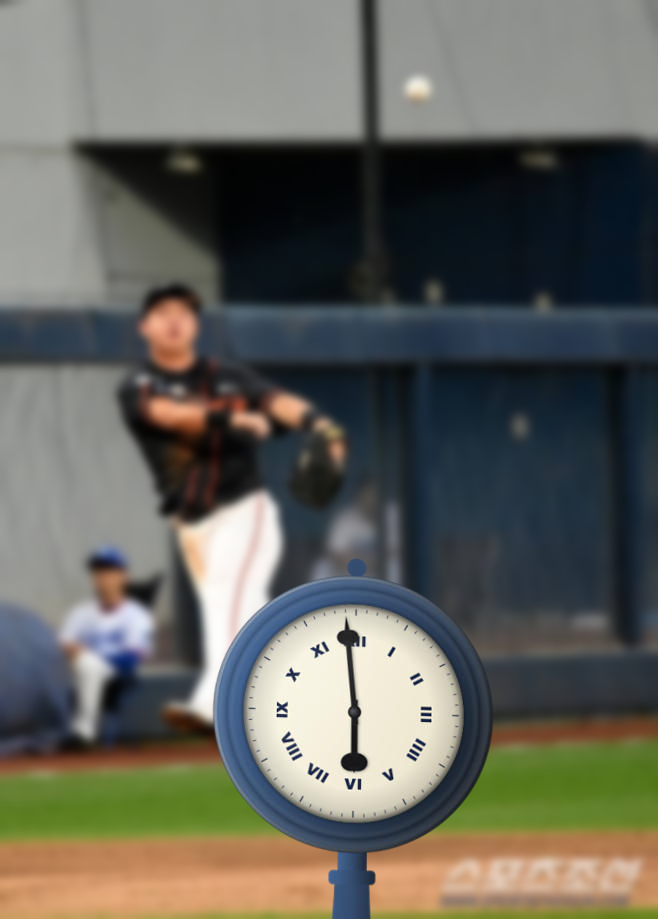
5,59
